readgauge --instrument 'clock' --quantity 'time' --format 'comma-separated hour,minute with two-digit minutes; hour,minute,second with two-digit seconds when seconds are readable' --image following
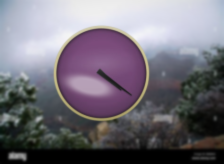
4,21
